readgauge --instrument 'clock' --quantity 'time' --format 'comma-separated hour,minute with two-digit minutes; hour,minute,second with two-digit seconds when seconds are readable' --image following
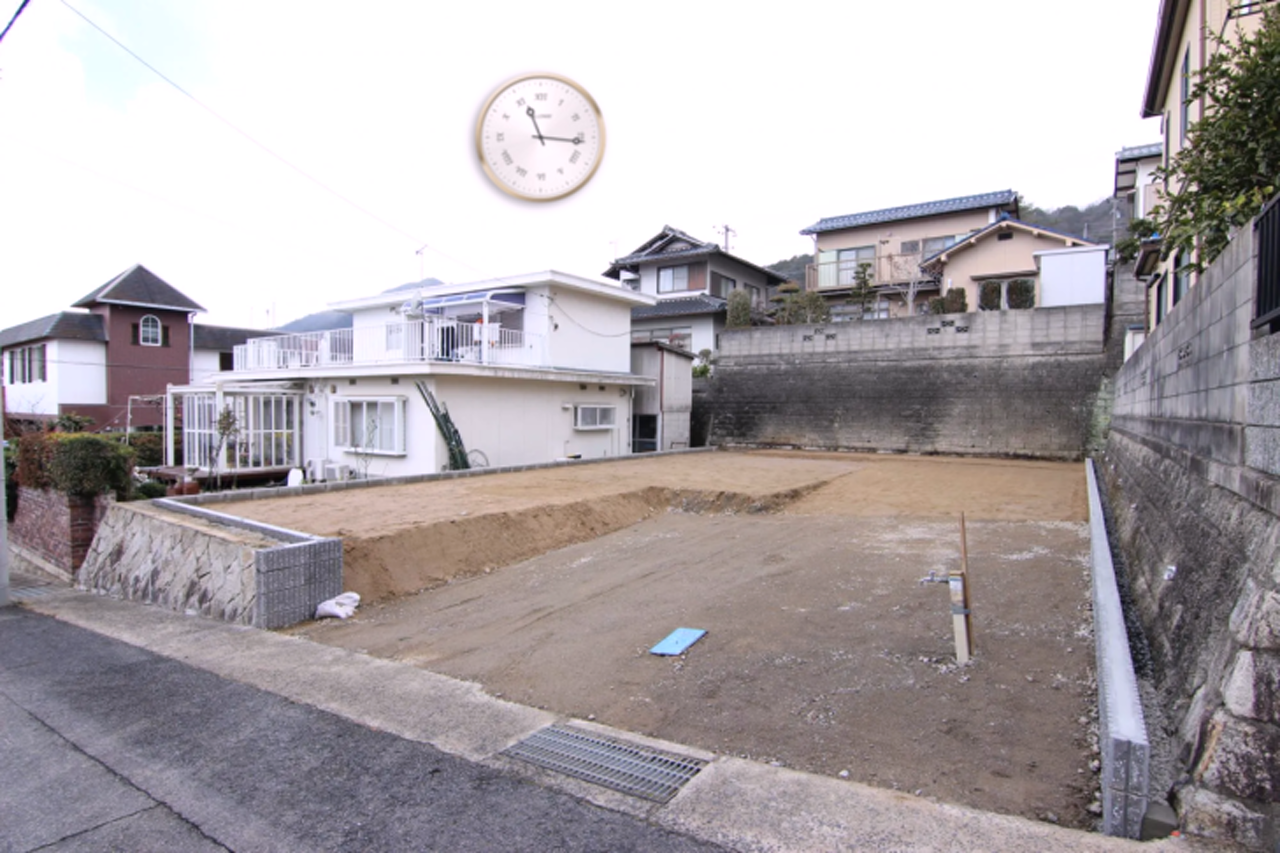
11,16
